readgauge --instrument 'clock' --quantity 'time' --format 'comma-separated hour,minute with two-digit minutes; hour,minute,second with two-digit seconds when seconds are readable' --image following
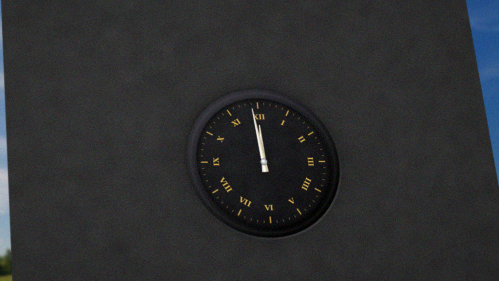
11,59
